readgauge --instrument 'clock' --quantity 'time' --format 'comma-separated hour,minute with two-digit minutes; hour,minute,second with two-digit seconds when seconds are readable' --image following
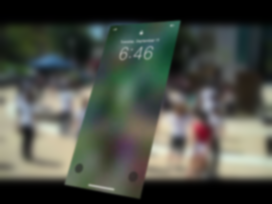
6,46
